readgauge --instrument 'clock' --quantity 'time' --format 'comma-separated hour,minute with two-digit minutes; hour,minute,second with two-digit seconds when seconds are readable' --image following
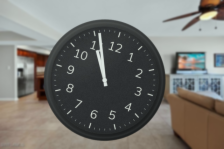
10,56
